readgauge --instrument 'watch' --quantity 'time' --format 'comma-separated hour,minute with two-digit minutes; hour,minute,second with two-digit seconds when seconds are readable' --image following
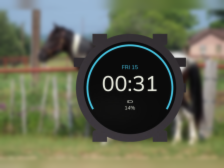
0,31
